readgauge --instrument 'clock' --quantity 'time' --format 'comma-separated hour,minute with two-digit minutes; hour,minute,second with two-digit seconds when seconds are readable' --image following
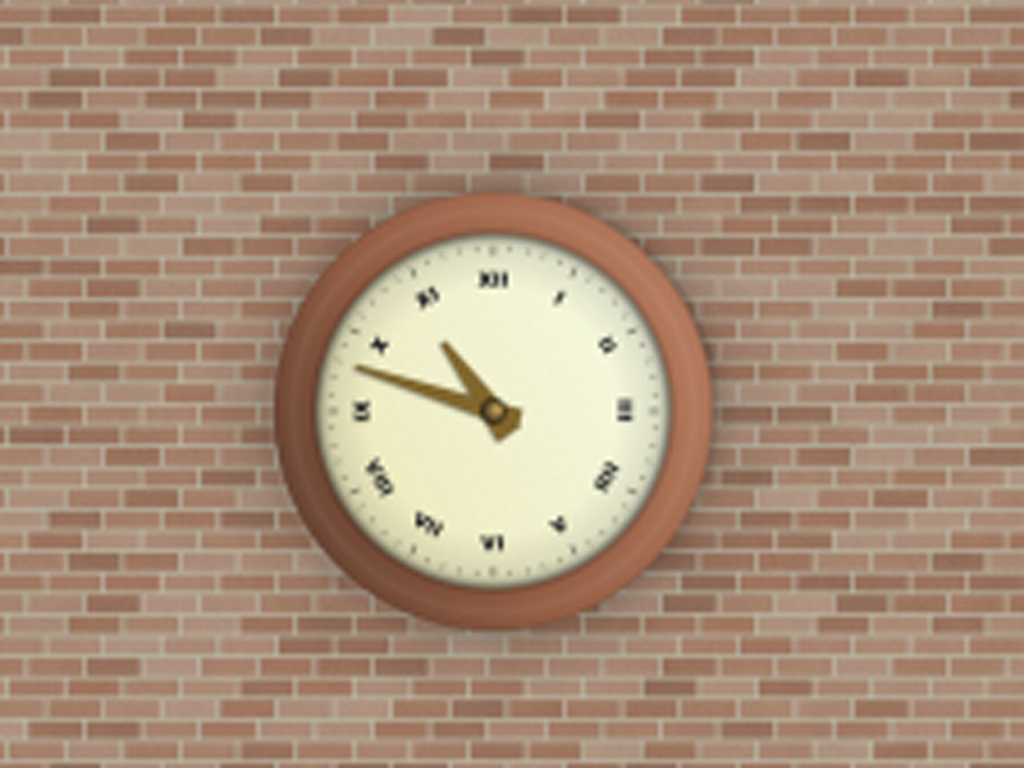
10,48
